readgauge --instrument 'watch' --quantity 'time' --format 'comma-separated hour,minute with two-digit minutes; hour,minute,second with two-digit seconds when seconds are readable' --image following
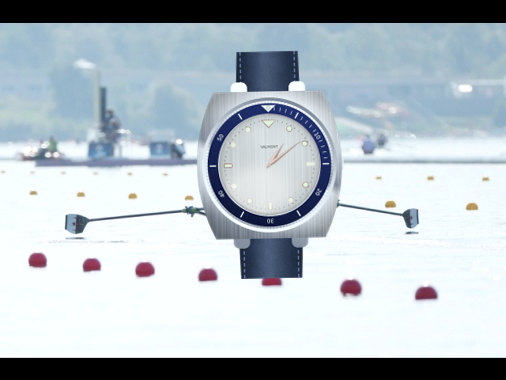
1,09
